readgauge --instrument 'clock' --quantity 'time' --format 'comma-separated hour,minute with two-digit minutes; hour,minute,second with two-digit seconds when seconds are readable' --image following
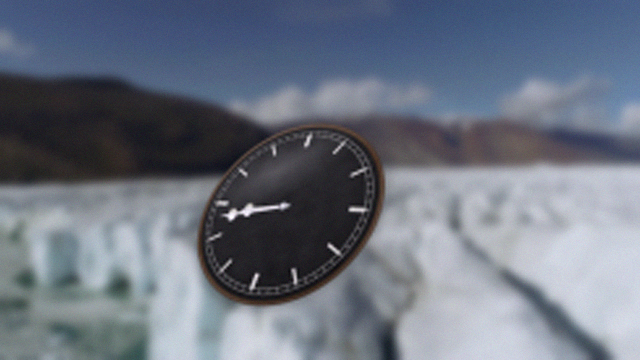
8,43
